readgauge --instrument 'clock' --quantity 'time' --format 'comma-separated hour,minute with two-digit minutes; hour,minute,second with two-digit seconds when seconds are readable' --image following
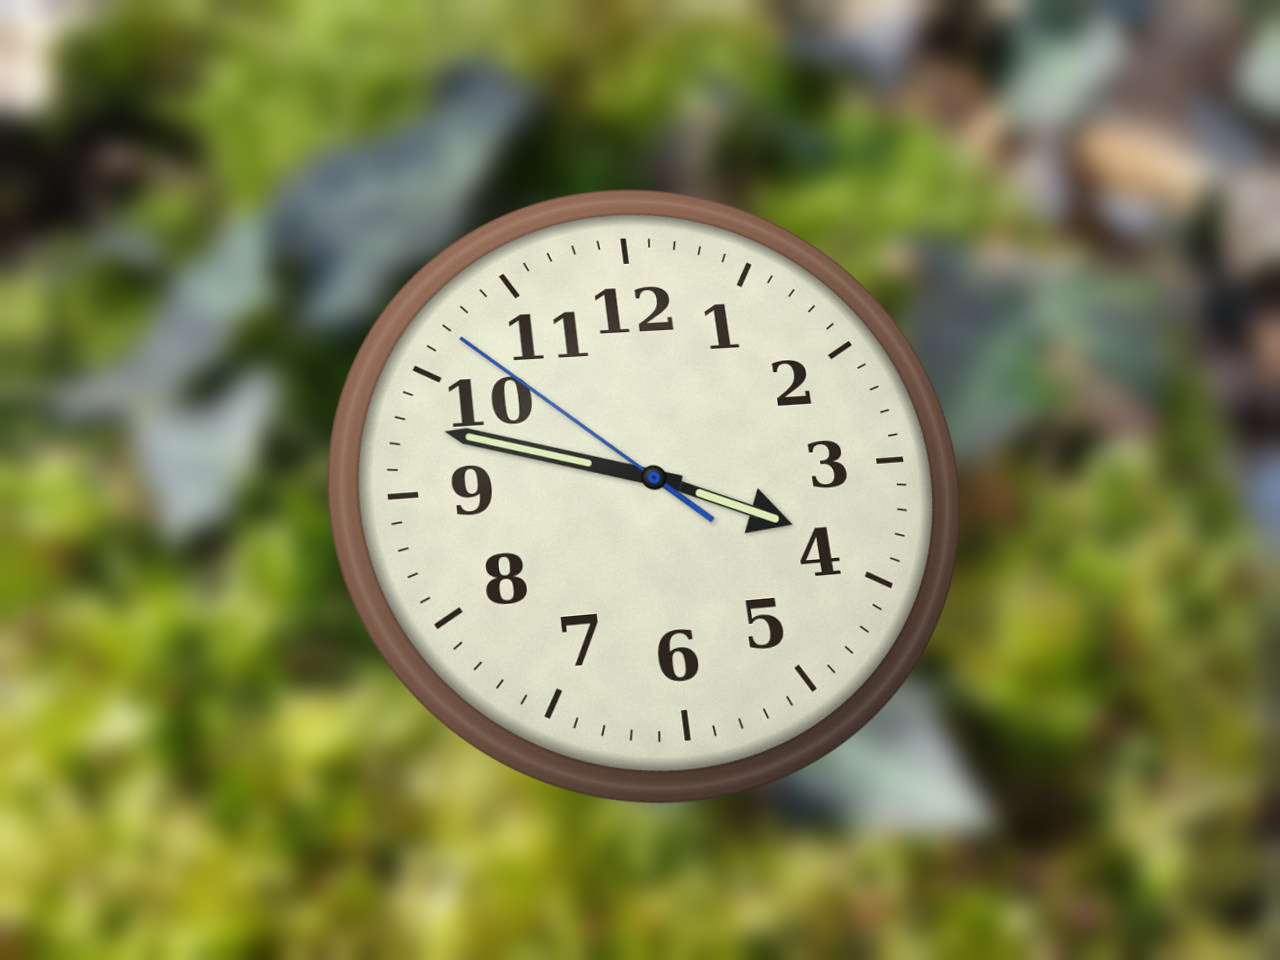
3,47,52
